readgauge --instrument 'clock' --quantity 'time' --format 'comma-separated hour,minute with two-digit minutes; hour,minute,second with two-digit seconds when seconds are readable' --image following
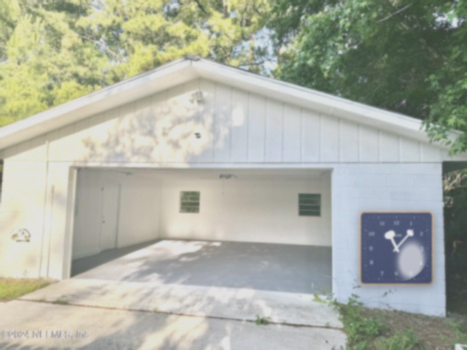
11,07
